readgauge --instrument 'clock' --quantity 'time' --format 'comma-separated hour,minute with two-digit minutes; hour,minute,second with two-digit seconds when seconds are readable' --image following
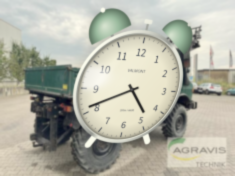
4,41
